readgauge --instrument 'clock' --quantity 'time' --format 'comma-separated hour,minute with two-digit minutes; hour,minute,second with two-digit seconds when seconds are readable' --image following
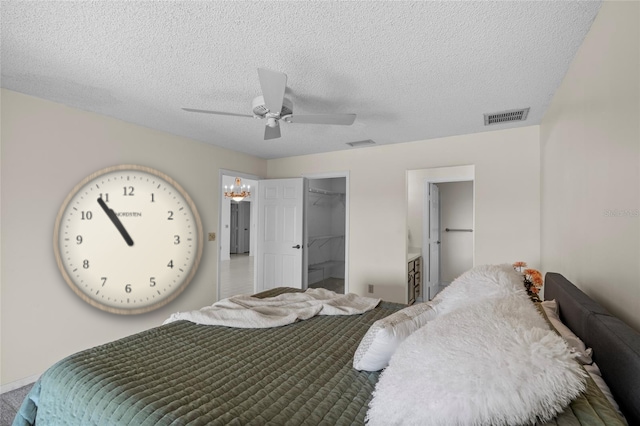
10,54
